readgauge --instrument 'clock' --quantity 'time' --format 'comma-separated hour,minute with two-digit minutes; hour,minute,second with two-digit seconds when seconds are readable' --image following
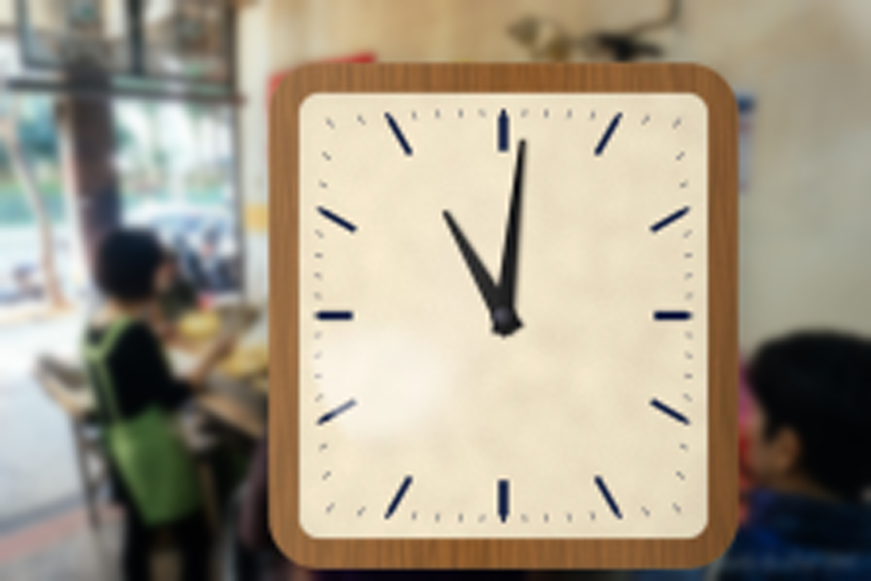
11,01
